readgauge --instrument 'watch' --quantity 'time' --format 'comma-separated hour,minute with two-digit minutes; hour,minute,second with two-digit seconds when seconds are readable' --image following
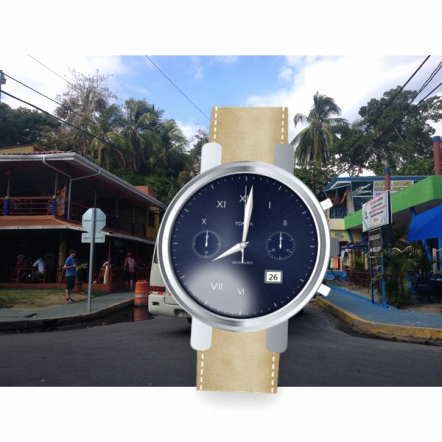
8,01
